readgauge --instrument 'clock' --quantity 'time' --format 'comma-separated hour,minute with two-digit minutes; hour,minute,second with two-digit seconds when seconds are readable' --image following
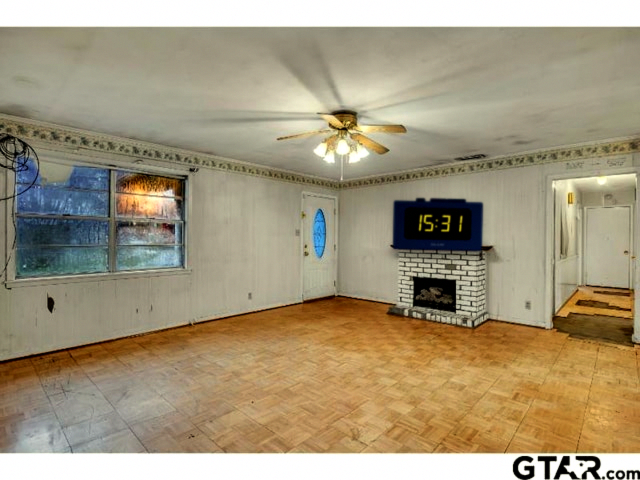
15,31
